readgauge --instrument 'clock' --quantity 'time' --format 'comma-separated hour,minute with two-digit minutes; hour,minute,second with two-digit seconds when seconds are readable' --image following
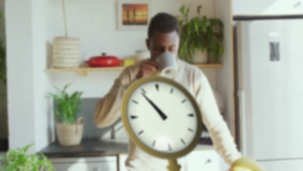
10,54
